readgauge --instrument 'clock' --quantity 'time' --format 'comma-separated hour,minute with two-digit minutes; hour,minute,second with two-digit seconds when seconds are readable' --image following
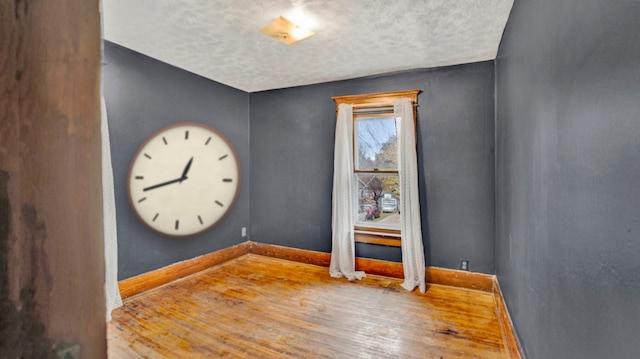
12,42
